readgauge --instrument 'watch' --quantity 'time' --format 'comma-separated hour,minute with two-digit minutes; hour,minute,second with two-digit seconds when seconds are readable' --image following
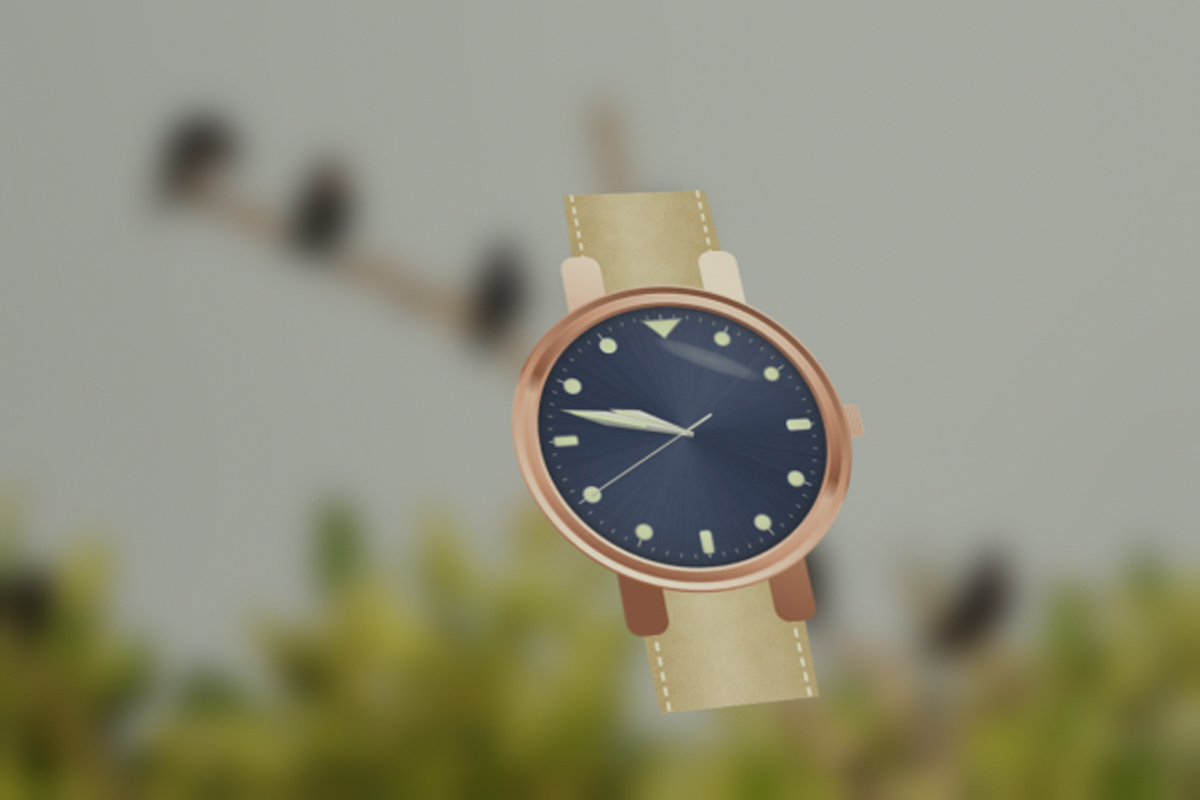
9,47,40
